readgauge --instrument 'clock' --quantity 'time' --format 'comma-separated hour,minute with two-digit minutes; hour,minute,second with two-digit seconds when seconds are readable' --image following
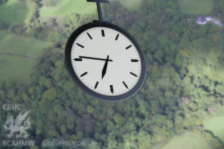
6,46
